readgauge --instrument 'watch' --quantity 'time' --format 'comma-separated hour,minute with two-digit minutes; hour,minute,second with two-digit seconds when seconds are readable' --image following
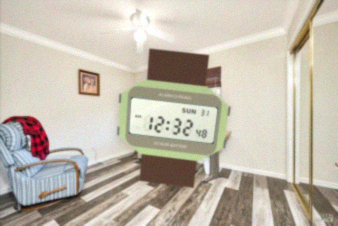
12,32
